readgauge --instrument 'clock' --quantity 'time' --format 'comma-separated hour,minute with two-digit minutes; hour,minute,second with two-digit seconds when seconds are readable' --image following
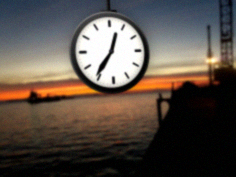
12,36
